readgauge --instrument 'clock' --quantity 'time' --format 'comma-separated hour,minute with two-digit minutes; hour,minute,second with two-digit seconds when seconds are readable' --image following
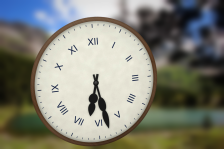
6,28
